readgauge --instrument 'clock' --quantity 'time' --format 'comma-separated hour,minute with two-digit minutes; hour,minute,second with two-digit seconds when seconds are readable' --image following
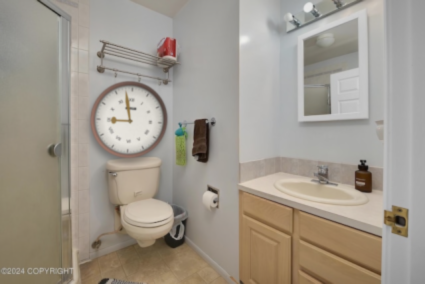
8,58
